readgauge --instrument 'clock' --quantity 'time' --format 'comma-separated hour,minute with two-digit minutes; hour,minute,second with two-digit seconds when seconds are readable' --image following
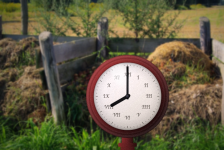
8,00
